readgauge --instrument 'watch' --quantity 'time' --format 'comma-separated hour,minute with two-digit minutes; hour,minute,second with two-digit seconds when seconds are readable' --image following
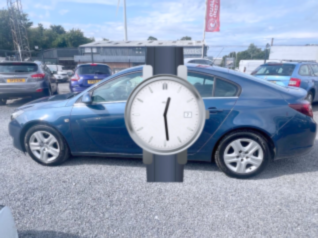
12,29
